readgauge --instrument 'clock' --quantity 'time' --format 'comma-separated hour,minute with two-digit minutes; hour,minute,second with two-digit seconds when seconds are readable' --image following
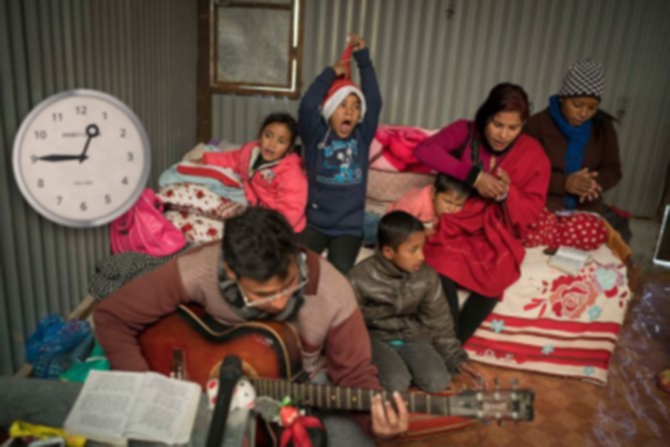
12,45
